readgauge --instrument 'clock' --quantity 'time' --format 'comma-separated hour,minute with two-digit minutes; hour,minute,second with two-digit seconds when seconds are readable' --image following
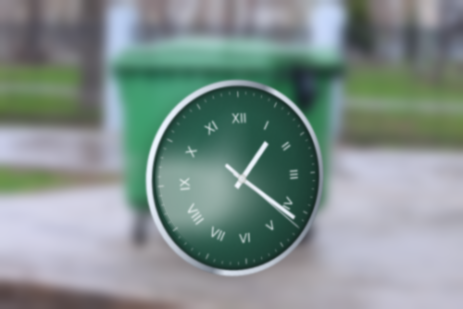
1,21,22
